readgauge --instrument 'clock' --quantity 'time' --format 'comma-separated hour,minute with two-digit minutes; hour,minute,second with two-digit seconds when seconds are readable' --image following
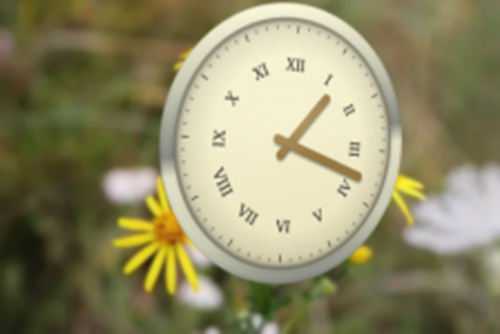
1,18
